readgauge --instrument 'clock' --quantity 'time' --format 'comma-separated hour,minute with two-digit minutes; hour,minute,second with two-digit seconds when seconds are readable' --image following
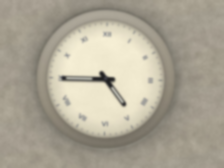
4,45
